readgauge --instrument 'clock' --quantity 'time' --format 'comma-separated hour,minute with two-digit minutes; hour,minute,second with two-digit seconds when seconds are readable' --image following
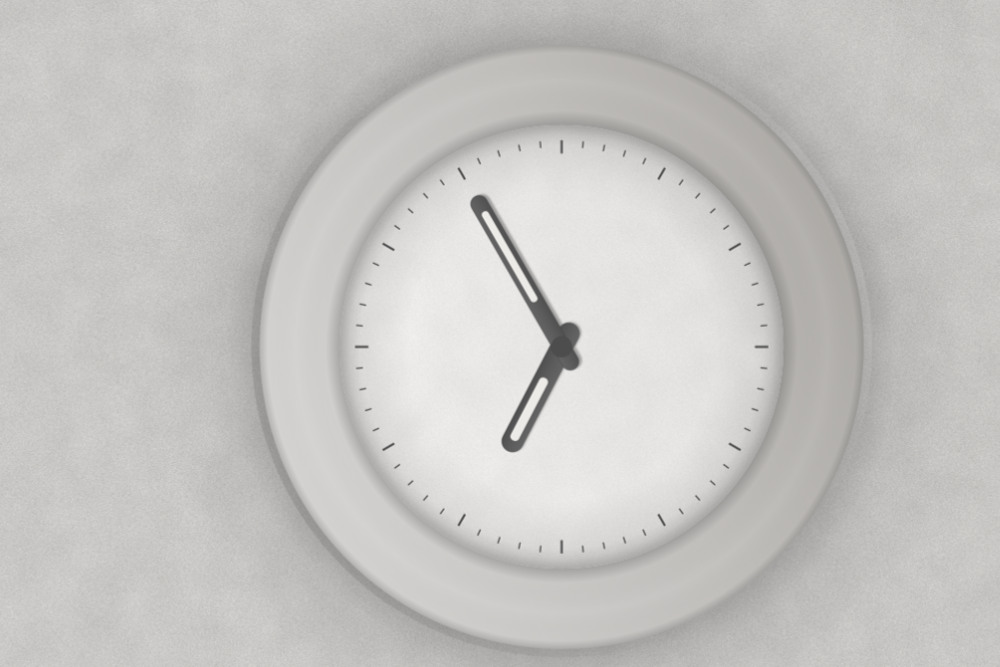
6,55
